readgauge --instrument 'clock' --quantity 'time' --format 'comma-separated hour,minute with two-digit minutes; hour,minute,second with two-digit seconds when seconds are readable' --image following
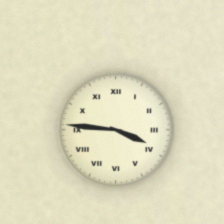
3,46
